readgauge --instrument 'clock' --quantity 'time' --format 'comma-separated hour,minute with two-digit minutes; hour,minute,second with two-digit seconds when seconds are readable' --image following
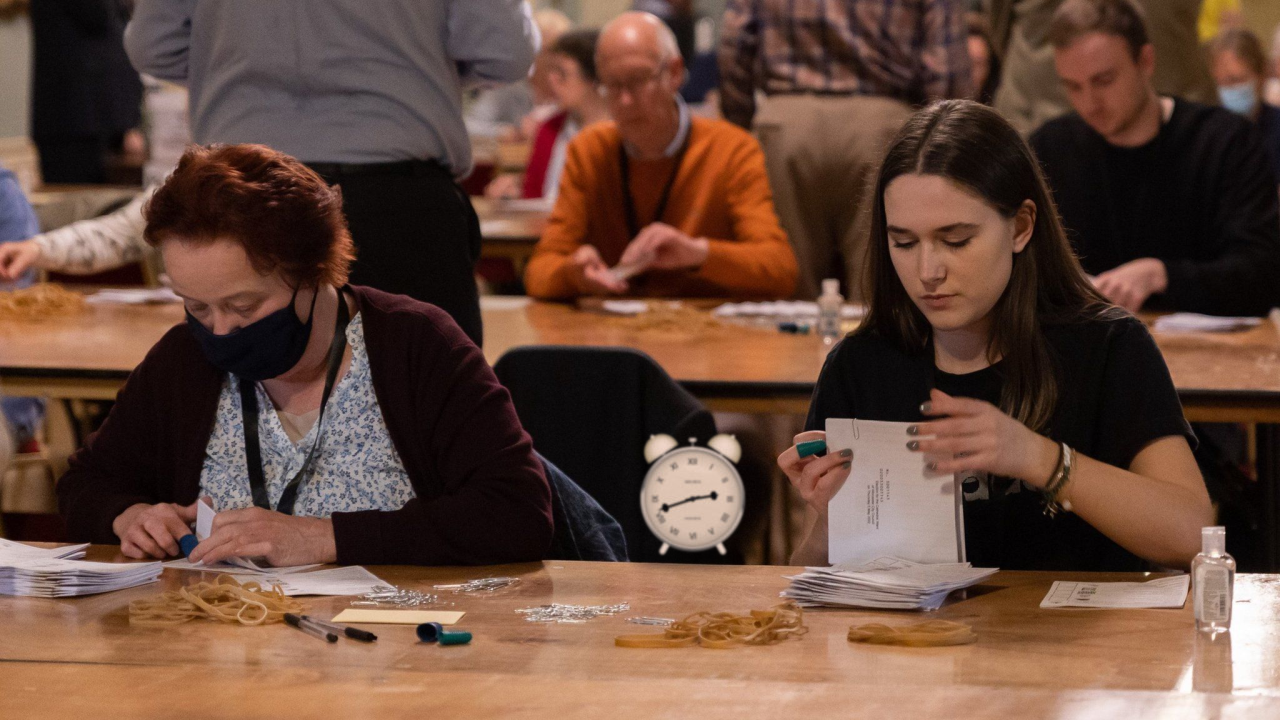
2,42
